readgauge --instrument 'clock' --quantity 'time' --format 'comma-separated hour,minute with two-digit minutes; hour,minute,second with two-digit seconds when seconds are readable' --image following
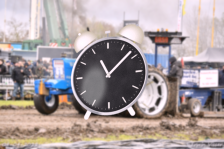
11,08
